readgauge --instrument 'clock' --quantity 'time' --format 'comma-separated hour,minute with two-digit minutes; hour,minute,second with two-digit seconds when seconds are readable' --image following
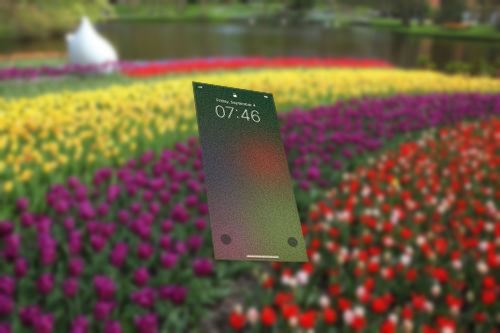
7,46
